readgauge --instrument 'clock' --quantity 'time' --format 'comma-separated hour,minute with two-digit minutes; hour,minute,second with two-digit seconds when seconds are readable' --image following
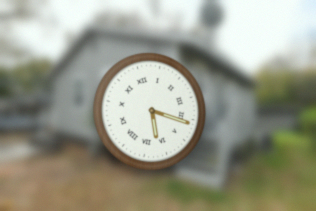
6,21
